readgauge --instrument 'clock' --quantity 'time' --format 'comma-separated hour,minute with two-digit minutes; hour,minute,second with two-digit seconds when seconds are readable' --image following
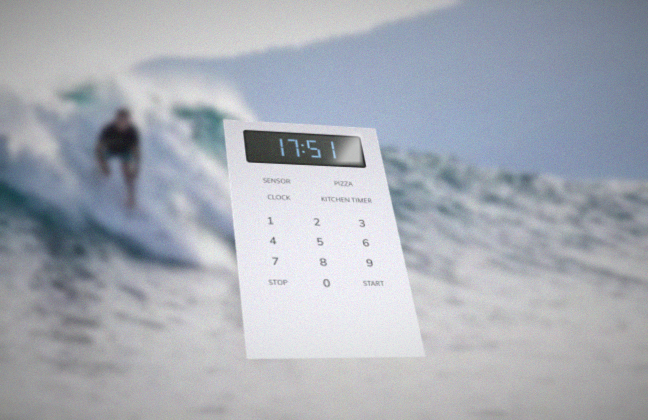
17,51
